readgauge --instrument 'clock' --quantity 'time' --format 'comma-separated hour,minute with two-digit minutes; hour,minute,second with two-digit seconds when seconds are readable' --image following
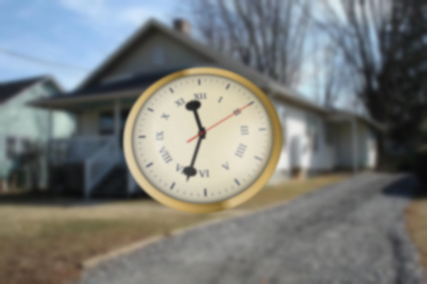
11,33,10
